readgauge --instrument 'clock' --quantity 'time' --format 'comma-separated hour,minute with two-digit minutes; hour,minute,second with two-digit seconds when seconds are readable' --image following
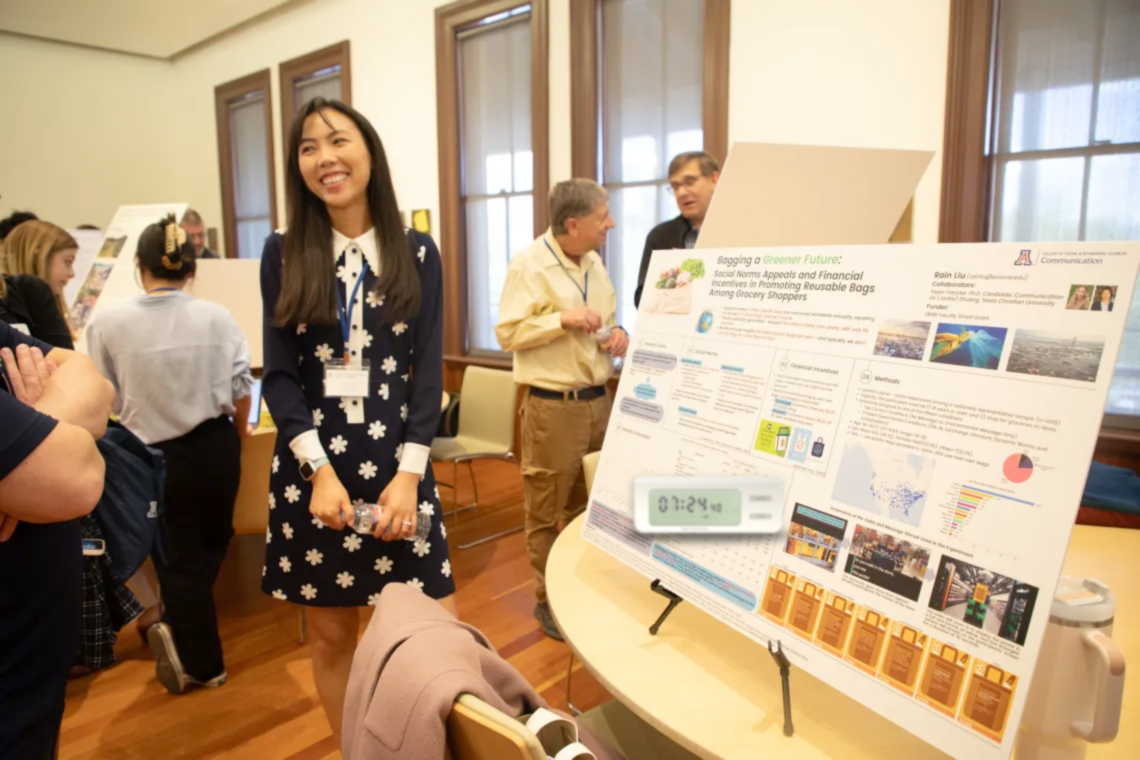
7,24
